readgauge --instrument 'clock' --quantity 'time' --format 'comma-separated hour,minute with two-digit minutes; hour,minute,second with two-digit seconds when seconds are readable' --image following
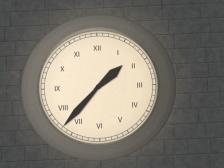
1,37
